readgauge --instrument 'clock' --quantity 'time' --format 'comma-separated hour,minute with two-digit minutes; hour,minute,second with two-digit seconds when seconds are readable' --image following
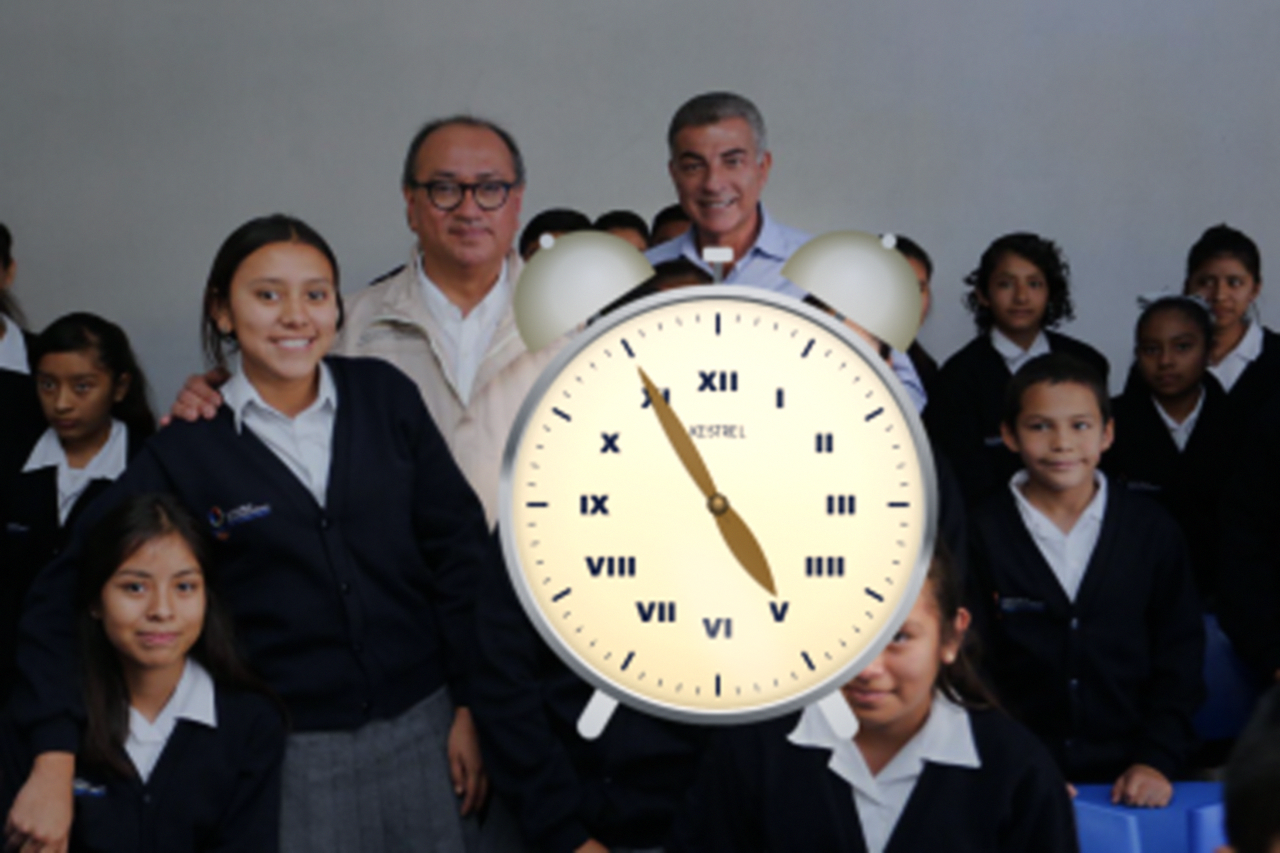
4,55
